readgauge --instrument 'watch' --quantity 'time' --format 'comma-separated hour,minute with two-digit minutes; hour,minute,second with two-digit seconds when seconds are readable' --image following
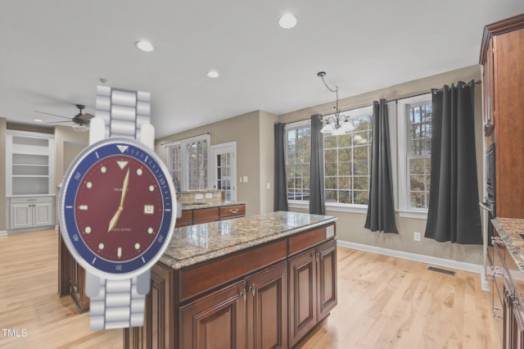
7,02
